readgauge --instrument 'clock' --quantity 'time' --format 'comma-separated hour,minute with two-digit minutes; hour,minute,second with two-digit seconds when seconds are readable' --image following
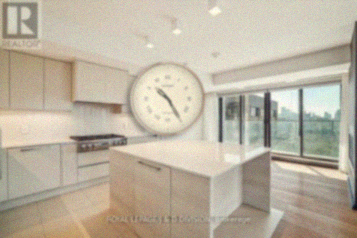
10,25
